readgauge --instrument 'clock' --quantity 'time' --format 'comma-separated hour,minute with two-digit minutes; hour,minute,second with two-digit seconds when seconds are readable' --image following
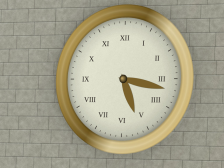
5,17
